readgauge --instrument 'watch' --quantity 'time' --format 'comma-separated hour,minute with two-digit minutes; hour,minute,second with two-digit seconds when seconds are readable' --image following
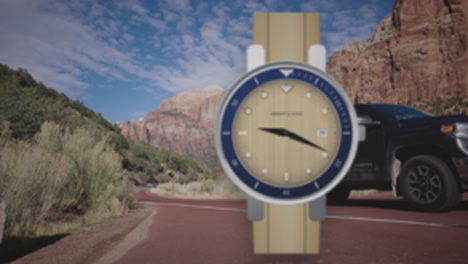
9,19
